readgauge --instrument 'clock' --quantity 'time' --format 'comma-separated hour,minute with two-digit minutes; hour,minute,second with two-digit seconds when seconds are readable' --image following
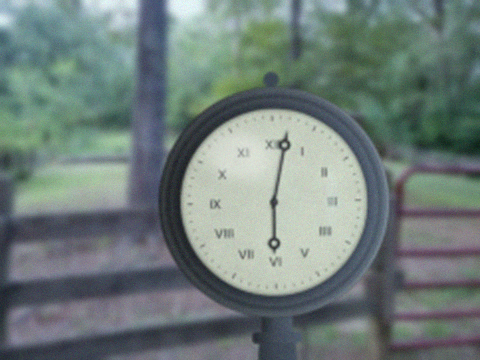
6,02
